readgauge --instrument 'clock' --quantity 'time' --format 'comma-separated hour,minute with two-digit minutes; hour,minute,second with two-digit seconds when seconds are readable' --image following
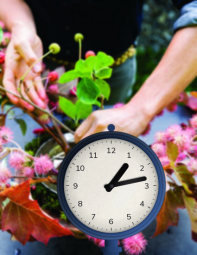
1,13
